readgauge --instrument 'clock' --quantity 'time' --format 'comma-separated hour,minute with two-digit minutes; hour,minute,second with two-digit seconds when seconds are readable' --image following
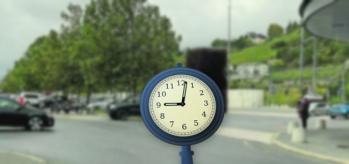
9,02
